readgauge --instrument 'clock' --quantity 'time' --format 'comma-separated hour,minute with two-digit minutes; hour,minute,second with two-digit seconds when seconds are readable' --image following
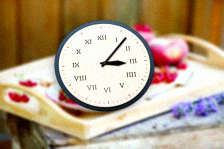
3,07
